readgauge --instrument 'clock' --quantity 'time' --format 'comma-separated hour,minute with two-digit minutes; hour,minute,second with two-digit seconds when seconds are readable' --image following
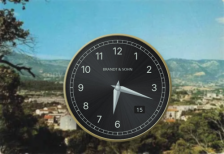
6,18
